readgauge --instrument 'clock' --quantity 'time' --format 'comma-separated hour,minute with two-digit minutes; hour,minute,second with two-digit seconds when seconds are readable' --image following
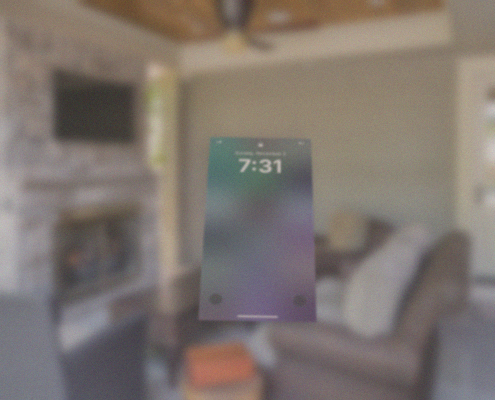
7,31
